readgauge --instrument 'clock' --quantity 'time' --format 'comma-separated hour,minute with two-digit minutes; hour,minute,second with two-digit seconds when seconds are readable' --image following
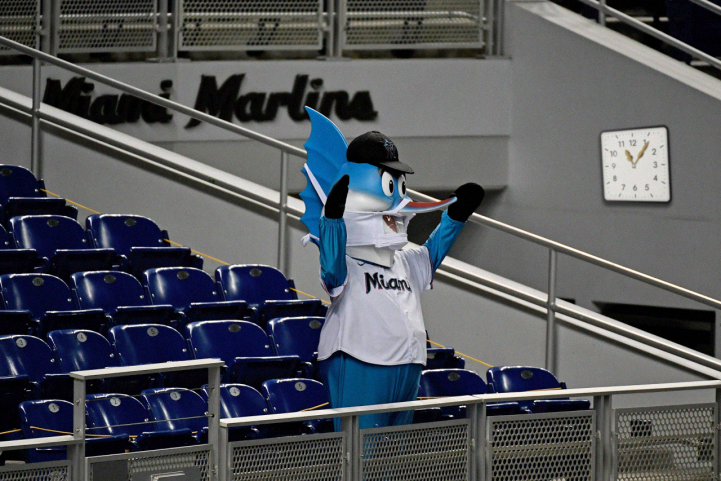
11,06
